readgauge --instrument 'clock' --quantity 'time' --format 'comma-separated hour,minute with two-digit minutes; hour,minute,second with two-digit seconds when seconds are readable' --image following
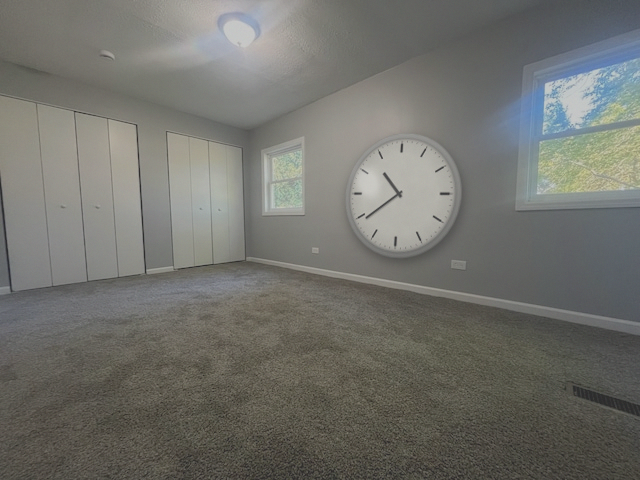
10,39
